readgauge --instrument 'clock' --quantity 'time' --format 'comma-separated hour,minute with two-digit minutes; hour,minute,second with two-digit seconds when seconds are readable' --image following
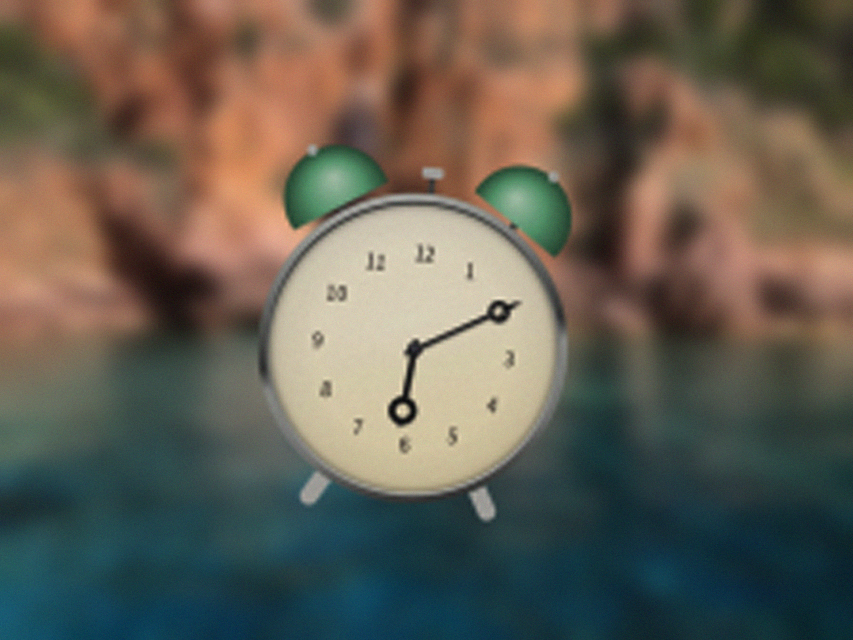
6,10
